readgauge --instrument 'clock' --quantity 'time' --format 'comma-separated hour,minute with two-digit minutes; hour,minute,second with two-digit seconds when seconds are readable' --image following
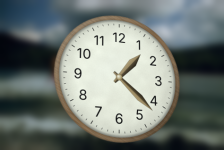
1,22
